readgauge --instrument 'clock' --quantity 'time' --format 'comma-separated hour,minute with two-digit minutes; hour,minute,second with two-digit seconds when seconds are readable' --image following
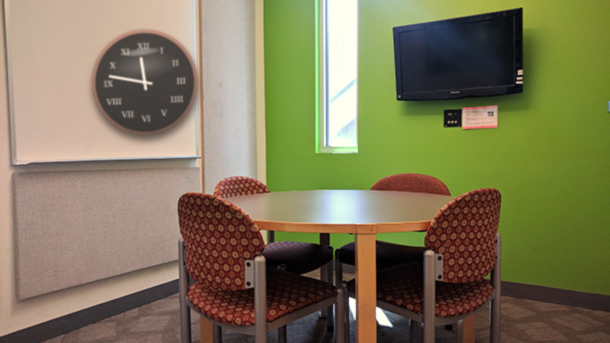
11,47
